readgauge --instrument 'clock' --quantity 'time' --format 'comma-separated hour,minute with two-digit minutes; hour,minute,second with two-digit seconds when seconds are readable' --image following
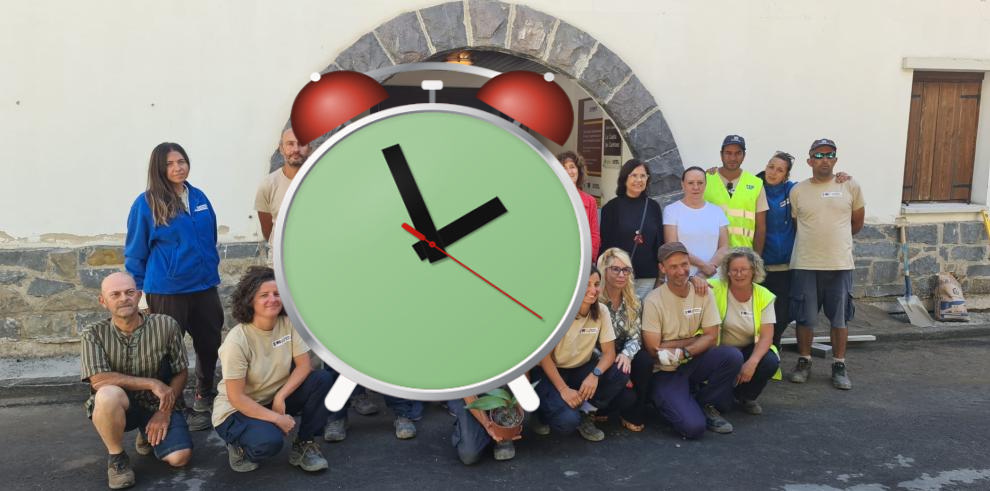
1,56,21
